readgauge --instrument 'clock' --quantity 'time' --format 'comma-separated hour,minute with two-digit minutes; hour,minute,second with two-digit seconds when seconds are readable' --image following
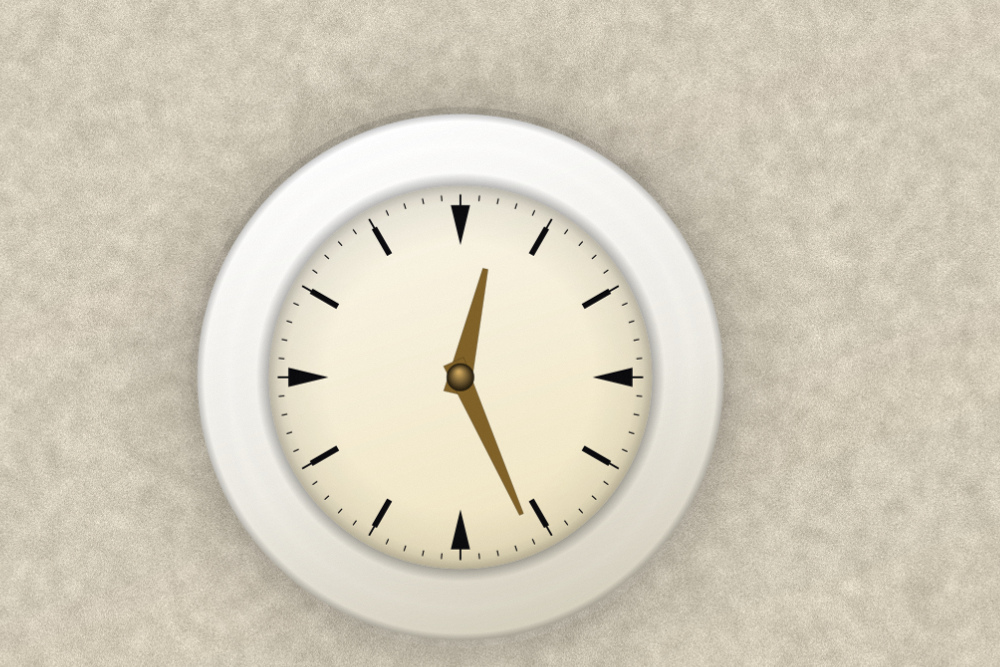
12,26
